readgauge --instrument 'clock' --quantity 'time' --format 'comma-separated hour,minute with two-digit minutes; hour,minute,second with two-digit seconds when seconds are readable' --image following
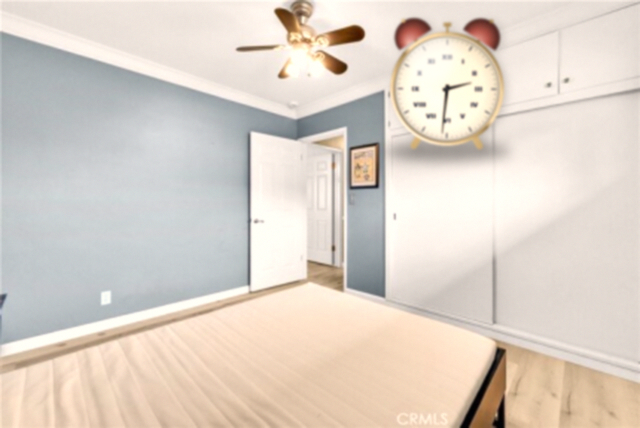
2,31
